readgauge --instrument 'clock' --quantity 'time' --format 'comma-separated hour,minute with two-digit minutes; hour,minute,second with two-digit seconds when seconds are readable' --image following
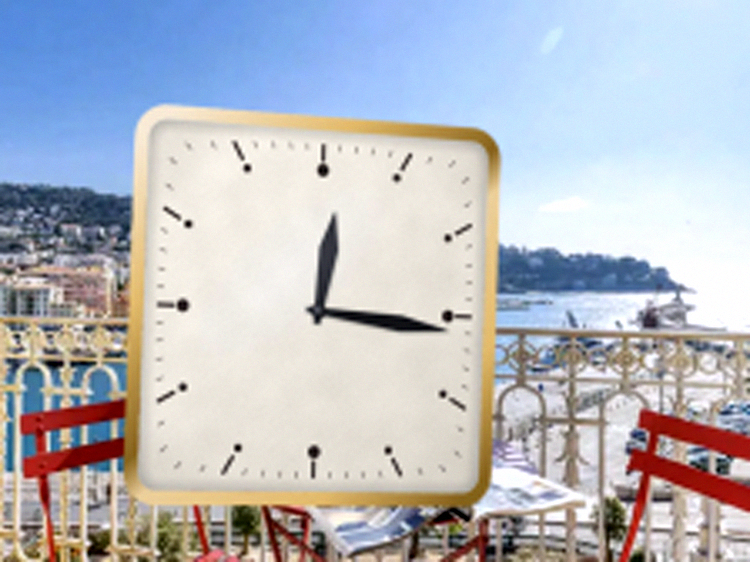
12,16
